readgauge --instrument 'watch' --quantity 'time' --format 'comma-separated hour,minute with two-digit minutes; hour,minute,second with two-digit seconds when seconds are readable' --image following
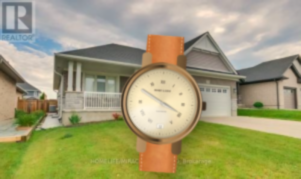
3,50
